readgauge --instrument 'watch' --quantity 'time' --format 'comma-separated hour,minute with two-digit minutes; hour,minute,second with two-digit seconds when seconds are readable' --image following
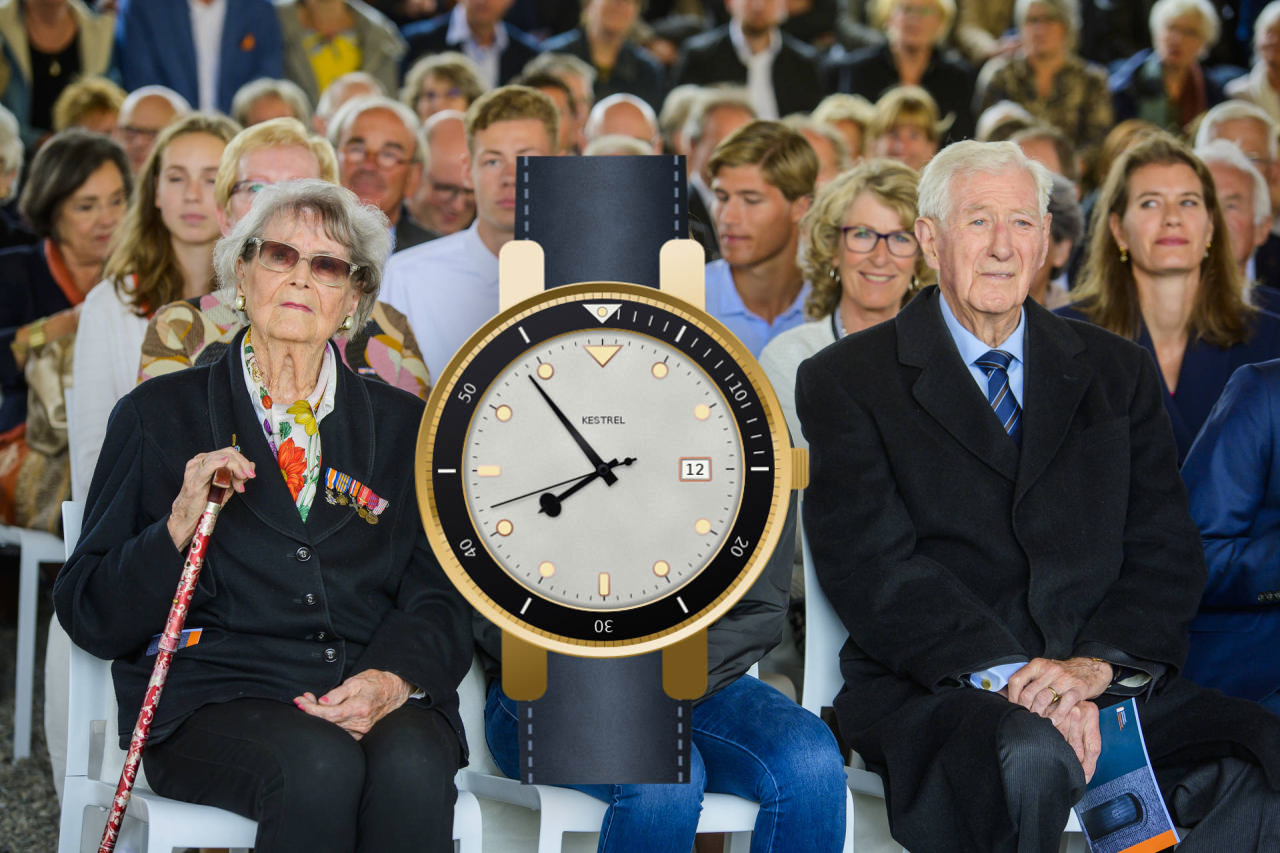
7,53,42
